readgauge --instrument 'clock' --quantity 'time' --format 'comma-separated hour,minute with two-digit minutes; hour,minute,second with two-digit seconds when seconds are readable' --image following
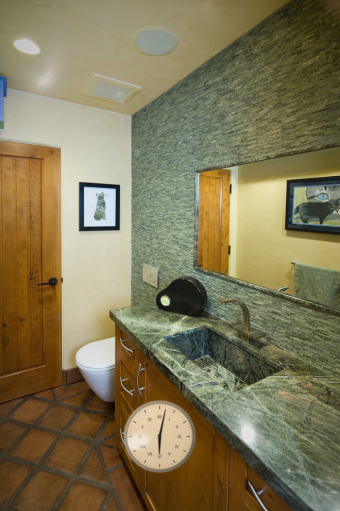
6,02
